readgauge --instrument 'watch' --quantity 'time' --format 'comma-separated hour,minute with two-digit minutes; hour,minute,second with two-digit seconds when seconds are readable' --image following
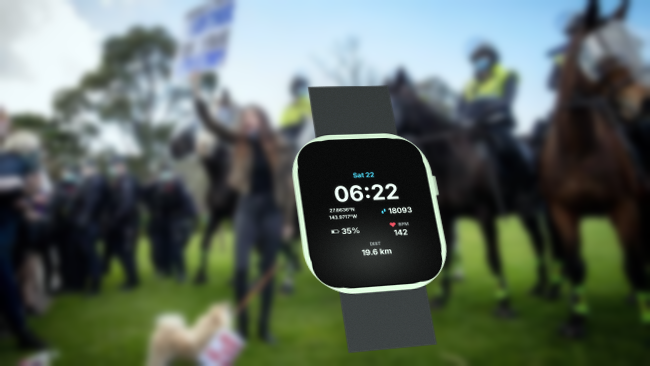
6,22
